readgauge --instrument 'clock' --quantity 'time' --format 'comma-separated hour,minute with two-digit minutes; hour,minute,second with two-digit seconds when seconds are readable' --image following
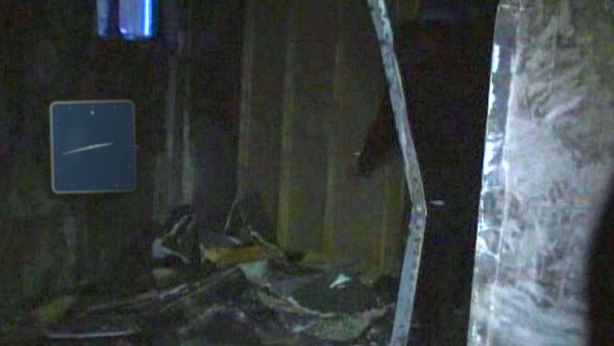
2,43
